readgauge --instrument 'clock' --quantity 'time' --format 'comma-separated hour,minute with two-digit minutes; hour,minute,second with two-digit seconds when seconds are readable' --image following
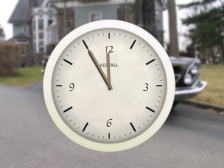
11,55
